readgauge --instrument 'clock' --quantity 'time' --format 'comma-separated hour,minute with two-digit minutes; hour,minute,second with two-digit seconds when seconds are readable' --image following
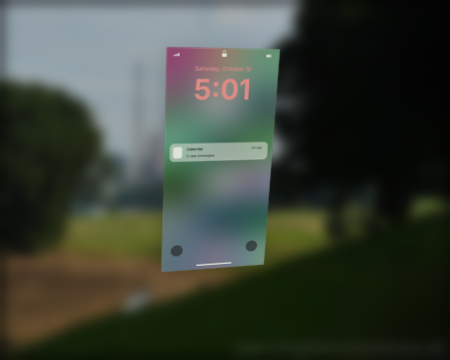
5,01
